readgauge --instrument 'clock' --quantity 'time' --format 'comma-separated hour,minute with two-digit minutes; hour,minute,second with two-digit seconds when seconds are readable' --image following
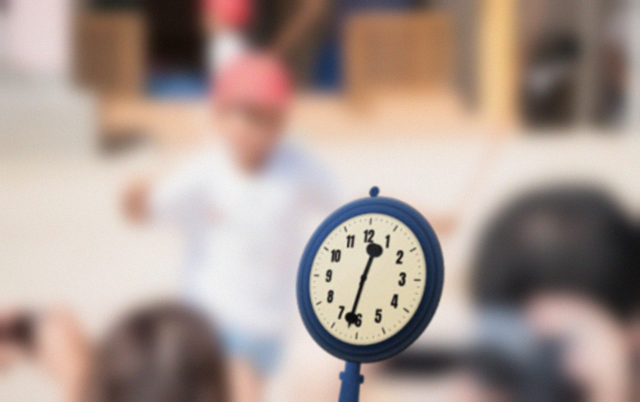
12,32
